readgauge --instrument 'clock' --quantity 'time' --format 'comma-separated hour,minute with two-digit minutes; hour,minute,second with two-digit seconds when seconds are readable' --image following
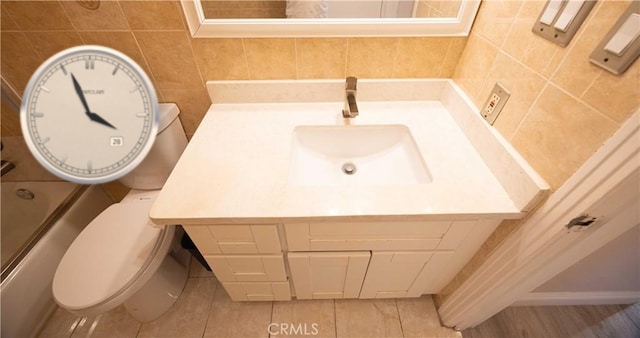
3,56
